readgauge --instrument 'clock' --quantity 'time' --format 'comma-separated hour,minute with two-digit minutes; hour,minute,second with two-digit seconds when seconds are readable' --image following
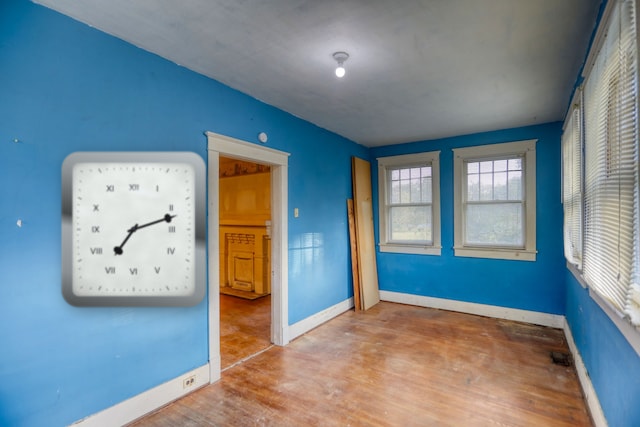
7,12
